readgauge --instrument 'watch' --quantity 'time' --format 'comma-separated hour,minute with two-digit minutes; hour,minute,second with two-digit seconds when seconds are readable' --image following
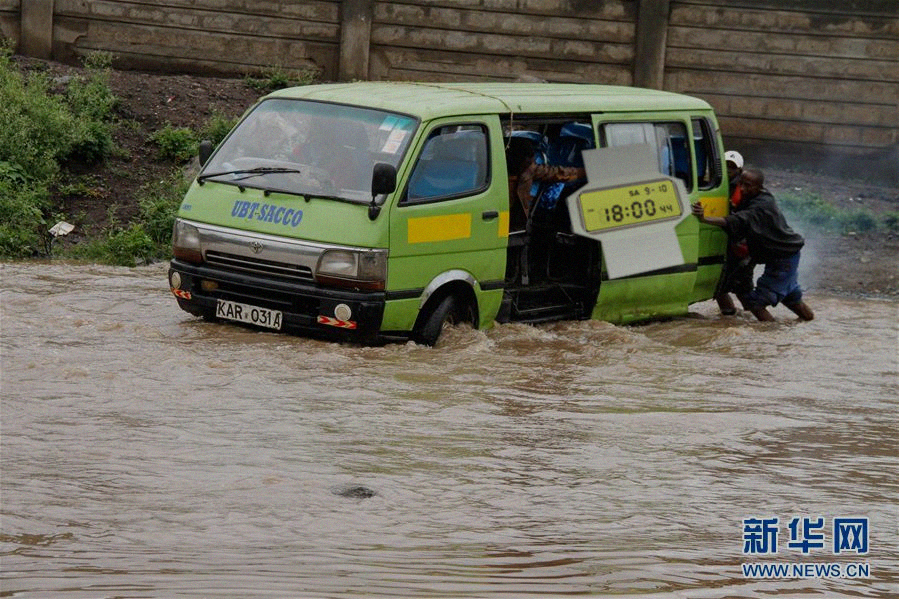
18,00
